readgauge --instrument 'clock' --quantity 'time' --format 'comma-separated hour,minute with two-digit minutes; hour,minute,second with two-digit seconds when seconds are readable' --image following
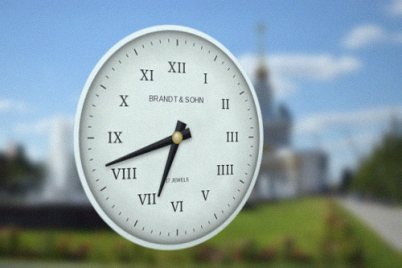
6,42
